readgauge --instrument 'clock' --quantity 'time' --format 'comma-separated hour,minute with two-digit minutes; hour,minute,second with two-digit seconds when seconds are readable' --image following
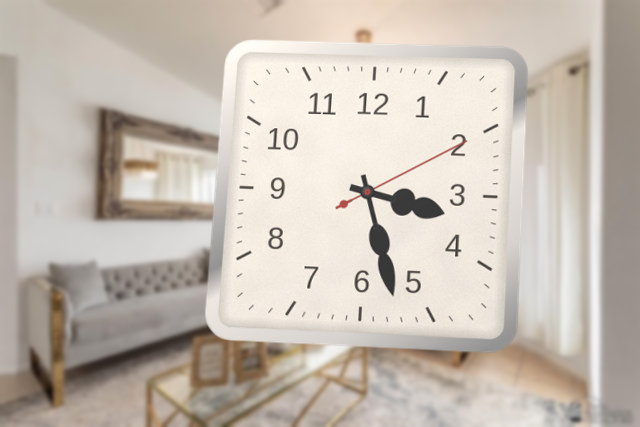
3,27,10
